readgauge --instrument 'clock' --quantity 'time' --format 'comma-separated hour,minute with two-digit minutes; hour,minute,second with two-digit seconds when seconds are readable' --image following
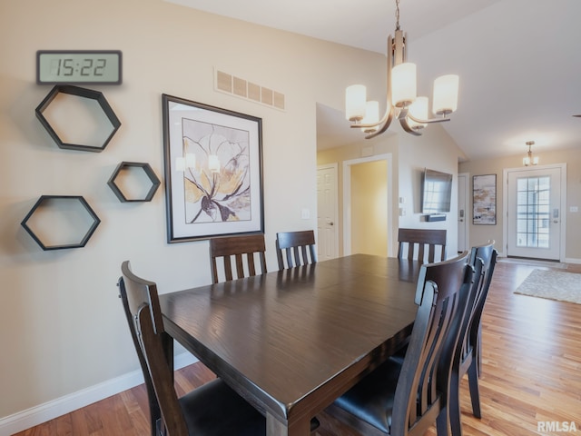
15,22
